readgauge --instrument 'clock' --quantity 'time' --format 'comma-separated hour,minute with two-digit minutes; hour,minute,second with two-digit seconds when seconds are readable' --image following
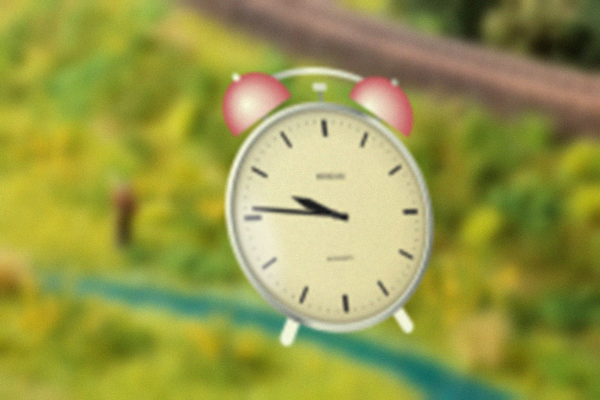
9,46
